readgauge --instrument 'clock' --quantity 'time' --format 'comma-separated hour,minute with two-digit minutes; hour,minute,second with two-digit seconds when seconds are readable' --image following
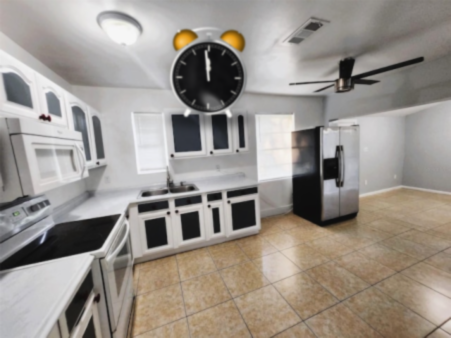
11,59
